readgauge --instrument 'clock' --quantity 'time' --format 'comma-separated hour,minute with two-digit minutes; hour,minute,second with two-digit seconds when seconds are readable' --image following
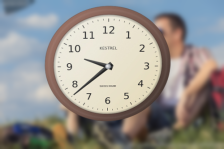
9,38
